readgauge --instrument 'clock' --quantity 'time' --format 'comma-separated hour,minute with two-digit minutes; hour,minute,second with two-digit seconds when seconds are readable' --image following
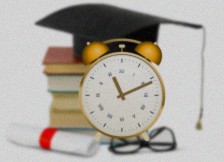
11,11
